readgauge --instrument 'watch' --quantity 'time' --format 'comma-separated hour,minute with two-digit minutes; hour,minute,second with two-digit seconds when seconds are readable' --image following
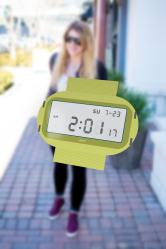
2,01,17
